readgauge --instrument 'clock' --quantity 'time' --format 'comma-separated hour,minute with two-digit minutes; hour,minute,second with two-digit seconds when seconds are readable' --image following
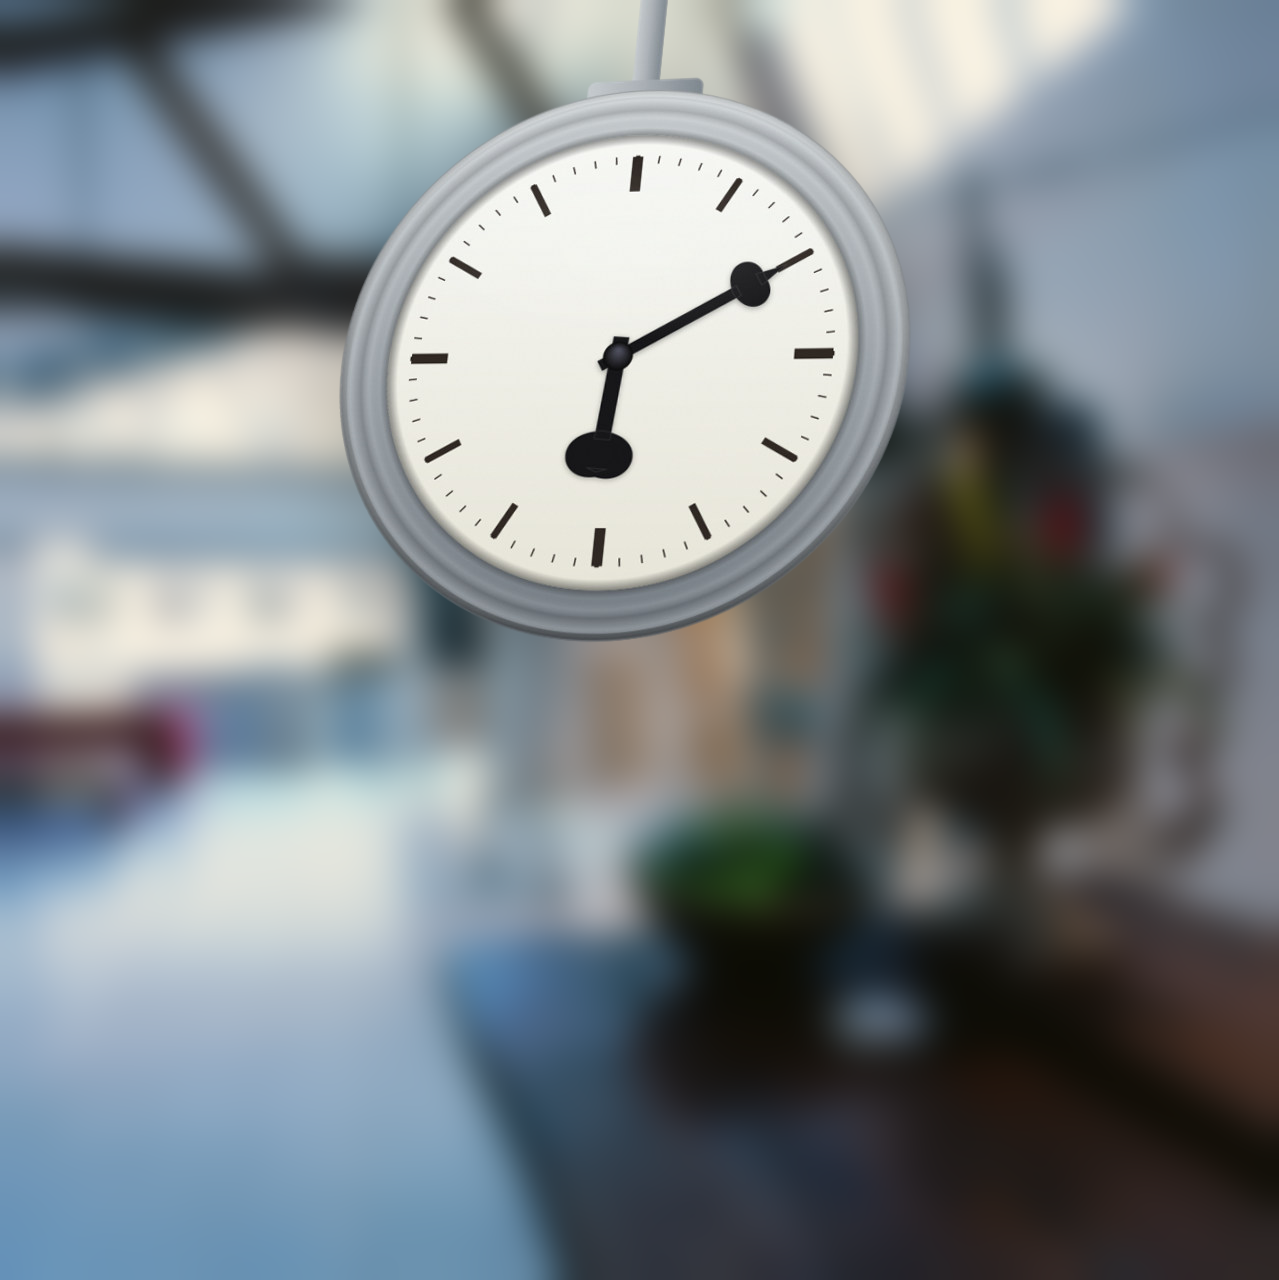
6,10
